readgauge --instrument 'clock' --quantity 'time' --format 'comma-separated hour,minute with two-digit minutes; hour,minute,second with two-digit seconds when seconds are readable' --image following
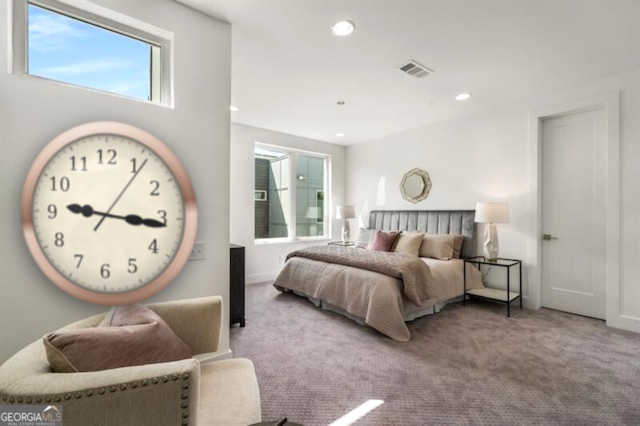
9,16,06
